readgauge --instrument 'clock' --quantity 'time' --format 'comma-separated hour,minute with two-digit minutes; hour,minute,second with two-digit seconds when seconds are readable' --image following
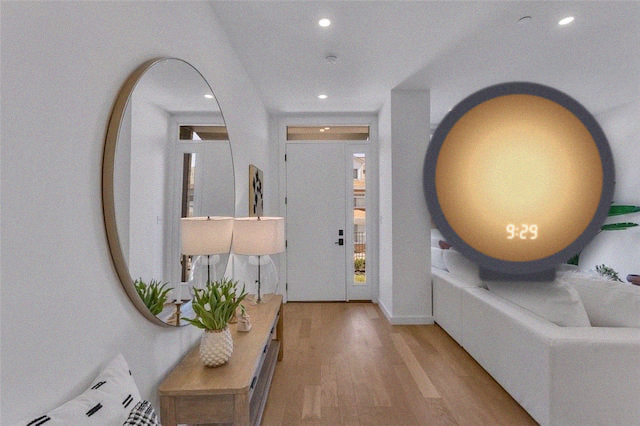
9,29
